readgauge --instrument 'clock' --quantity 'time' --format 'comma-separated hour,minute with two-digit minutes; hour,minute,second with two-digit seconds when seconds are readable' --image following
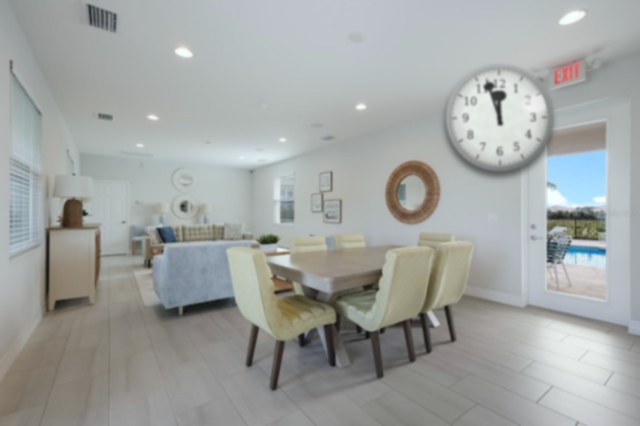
11,57
